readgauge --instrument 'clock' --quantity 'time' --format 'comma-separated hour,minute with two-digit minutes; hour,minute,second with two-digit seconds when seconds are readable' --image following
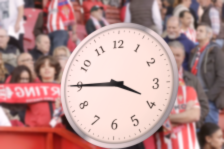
3,45
